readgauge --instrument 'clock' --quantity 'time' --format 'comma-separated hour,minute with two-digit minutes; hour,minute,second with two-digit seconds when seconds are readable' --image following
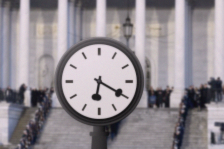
6,20
